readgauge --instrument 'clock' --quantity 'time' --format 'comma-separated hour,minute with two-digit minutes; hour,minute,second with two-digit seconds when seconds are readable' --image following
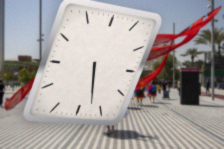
5,27
